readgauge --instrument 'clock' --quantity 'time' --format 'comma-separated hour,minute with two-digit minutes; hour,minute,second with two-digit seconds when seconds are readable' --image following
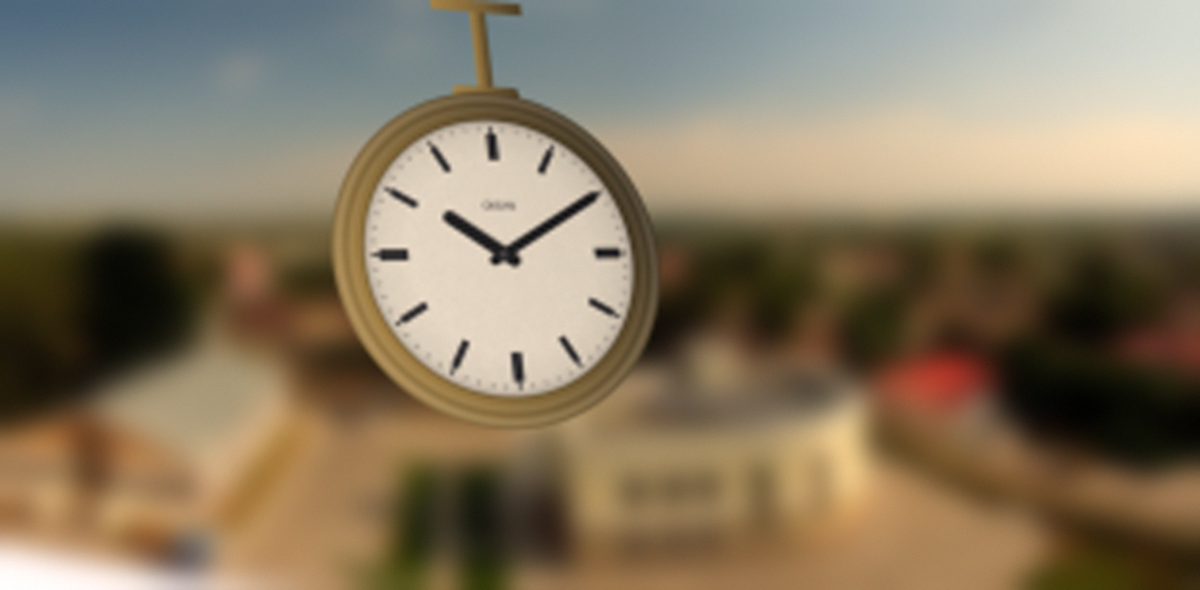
10,10
